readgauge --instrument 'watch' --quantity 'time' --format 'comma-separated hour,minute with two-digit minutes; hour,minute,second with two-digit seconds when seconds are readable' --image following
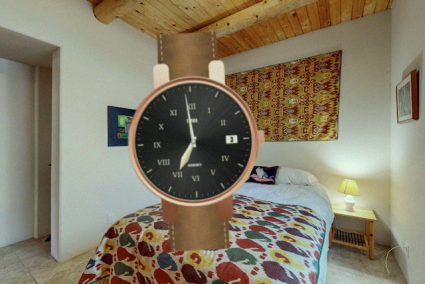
6,59
